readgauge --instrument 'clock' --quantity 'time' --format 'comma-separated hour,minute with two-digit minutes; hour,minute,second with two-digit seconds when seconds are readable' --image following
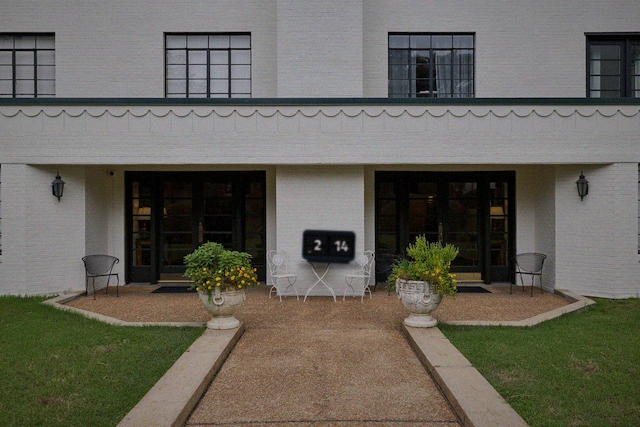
2,14
